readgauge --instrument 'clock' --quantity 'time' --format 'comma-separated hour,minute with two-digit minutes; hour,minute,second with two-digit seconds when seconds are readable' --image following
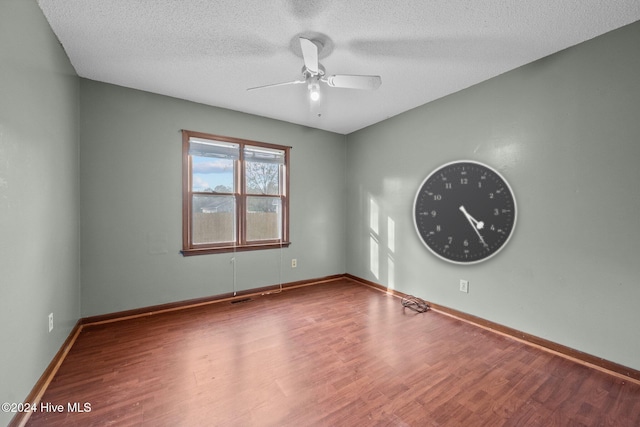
4,25
